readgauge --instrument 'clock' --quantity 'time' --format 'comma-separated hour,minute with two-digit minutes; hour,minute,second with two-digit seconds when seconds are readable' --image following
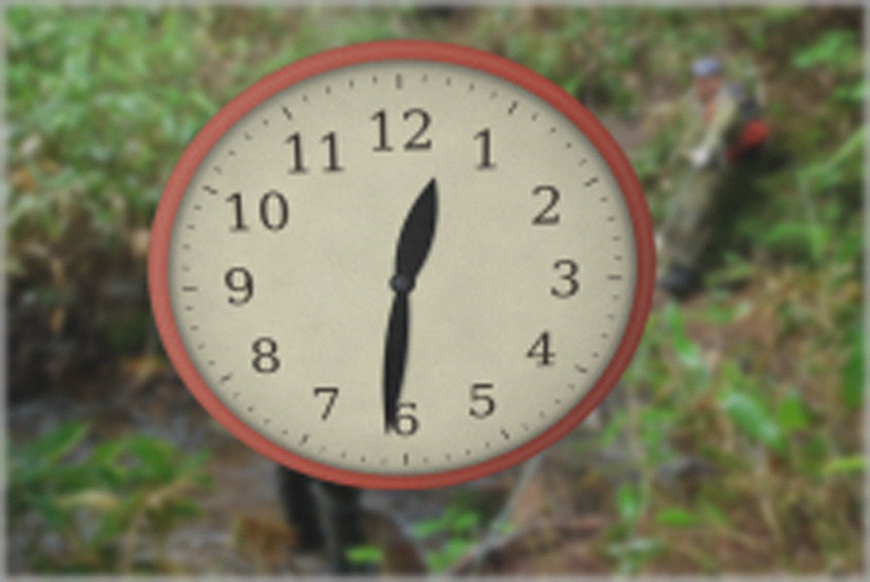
12,31
